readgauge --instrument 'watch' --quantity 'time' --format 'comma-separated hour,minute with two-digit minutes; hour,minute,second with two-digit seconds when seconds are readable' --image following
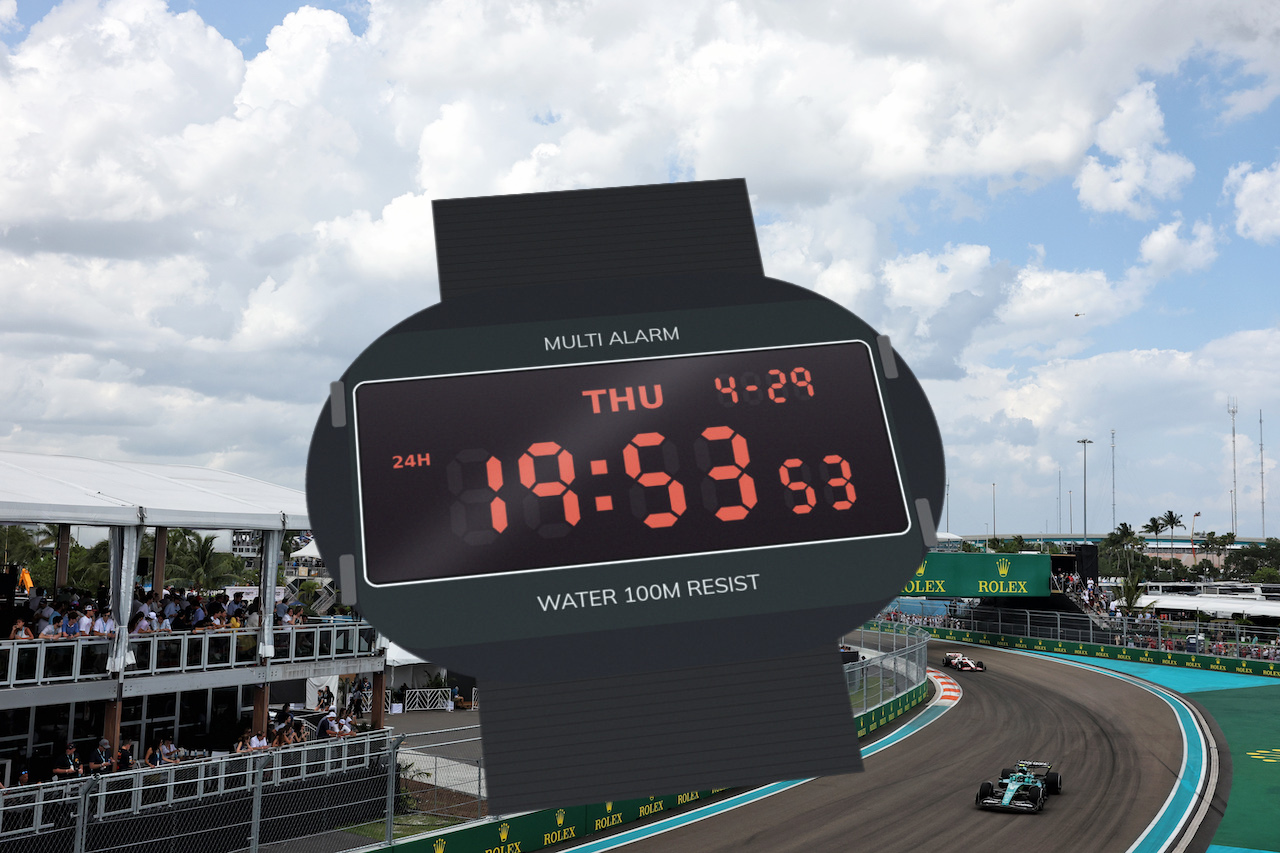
19,53,53
